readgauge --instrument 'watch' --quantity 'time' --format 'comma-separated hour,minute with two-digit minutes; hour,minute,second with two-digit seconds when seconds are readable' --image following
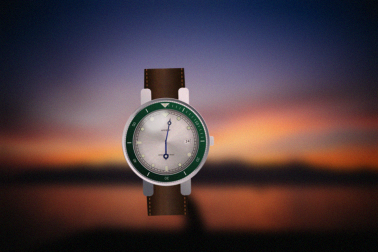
6,02
